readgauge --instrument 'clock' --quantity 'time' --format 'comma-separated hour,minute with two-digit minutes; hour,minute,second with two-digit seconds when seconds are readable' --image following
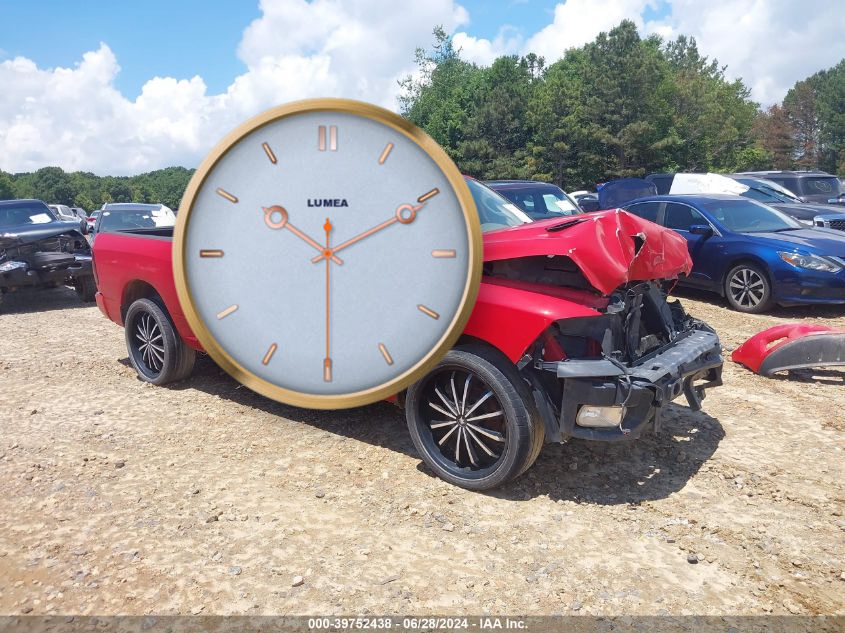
10,10,30
